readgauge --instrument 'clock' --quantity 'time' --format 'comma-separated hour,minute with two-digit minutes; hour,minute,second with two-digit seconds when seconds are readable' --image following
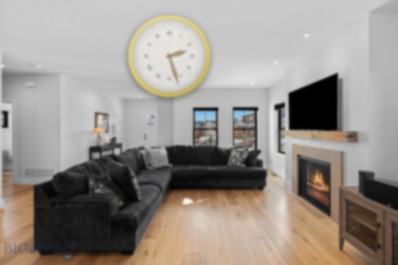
2,27
